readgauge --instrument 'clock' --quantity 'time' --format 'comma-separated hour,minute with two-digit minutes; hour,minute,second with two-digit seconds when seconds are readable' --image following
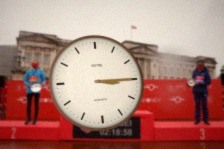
3,15
